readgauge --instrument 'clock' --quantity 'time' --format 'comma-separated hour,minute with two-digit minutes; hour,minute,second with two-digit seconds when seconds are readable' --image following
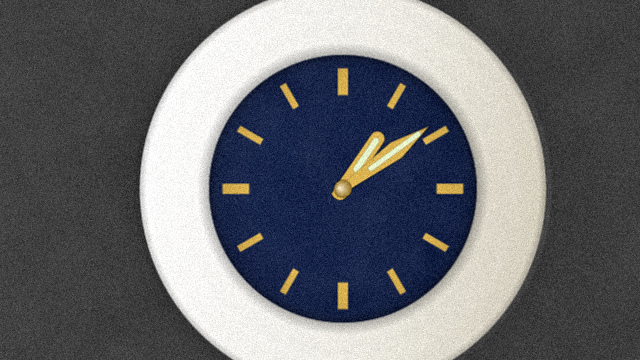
1,09
